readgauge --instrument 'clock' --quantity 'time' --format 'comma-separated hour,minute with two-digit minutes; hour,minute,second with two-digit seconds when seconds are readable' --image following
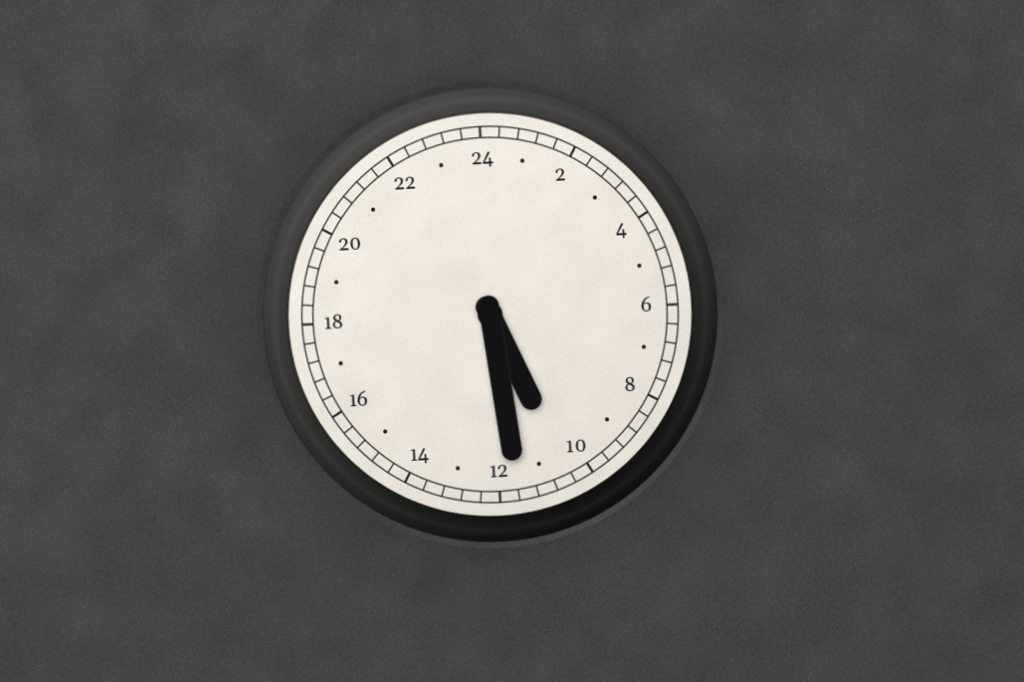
10,29
